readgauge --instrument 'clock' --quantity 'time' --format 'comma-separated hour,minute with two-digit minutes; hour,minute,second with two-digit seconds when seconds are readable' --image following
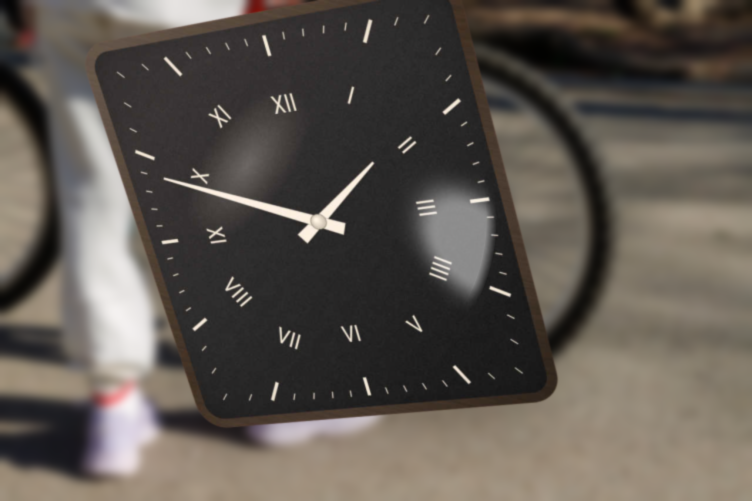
1,49
